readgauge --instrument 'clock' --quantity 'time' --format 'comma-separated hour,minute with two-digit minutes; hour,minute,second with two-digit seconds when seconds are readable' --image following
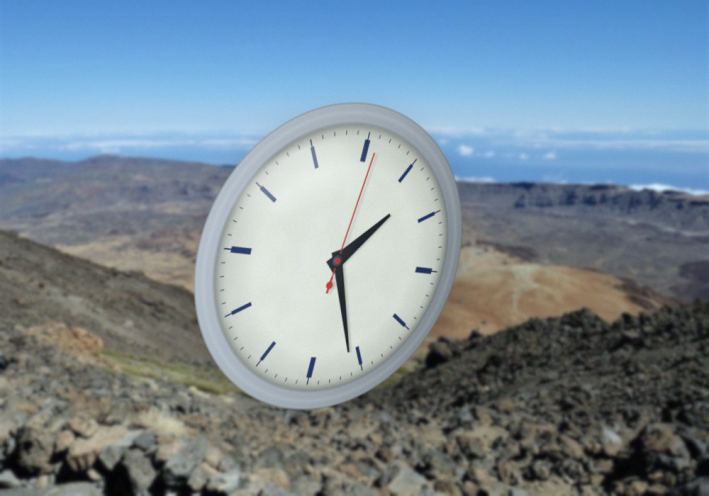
1,26,01
